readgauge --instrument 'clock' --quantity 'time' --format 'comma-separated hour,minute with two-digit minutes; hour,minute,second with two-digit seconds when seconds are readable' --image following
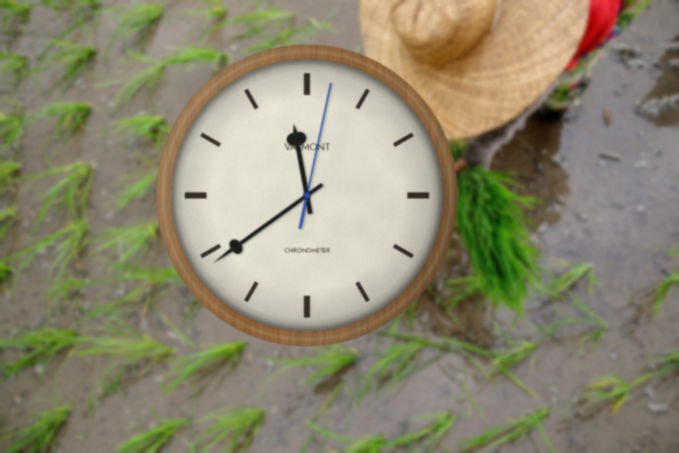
11,39,02
